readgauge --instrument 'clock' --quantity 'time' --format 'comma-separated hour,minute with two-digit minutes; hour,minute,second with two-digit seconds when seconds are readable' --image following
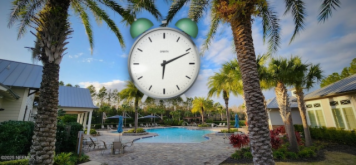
6,11
